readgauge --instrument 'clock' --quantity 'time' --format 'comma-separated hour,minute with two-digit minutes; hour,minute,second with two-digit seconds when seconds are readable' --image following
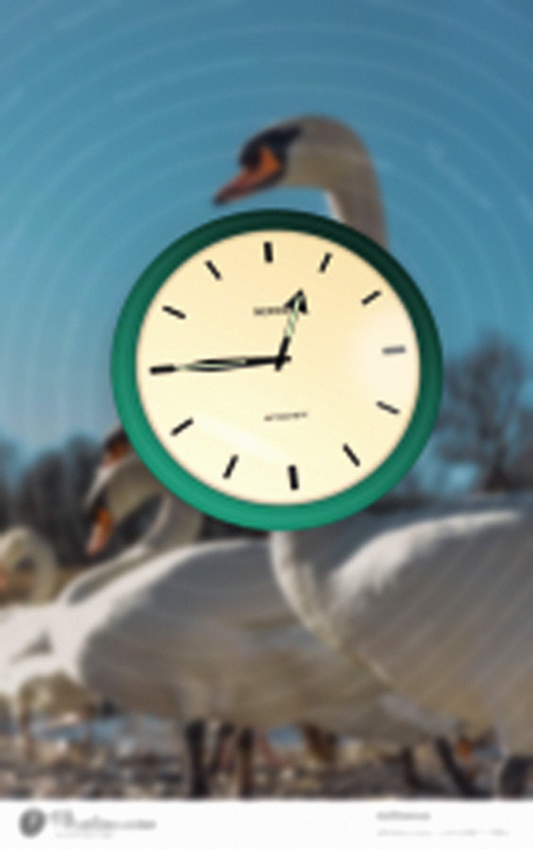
12,45
